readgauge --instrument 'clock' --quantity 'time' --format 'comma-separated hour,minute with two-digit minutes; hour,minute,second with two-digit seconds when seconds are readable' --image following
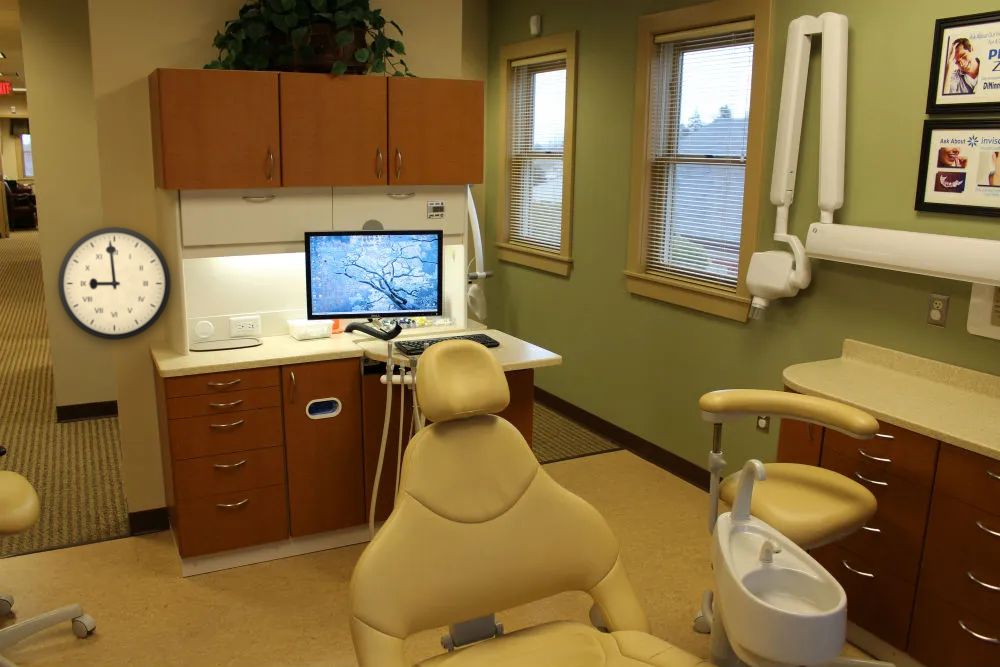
8,59
